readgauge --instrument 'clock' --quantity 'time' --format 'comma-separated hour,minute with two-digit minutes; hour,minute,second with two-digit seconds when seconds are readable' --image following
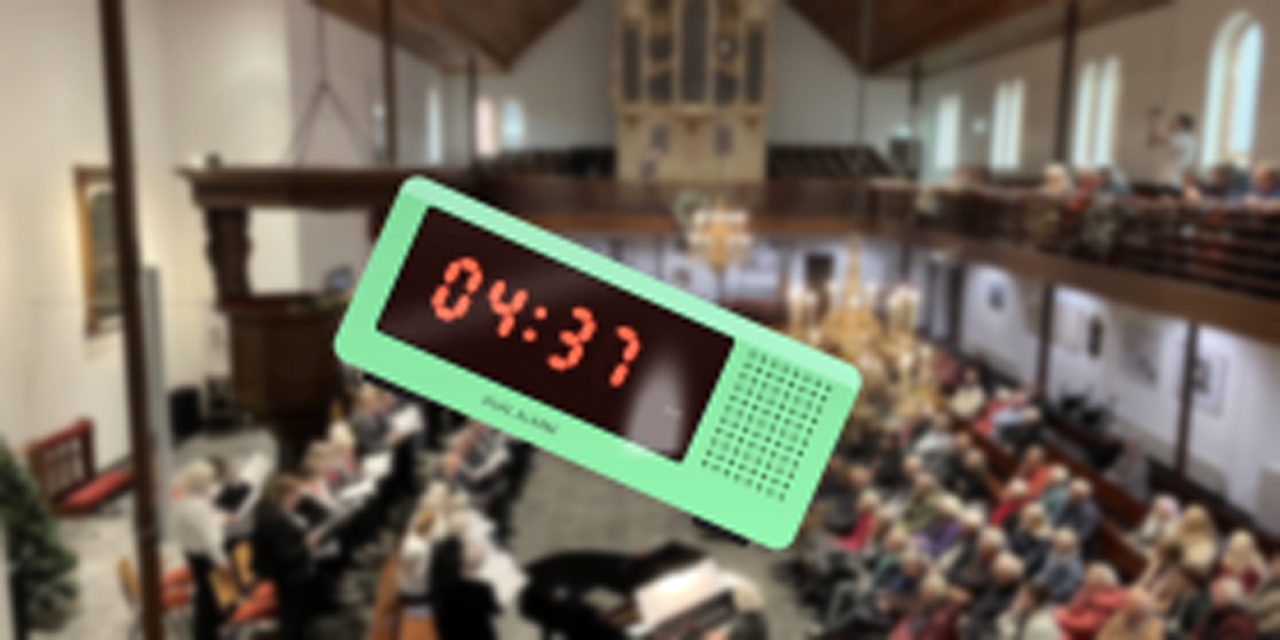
4,37
